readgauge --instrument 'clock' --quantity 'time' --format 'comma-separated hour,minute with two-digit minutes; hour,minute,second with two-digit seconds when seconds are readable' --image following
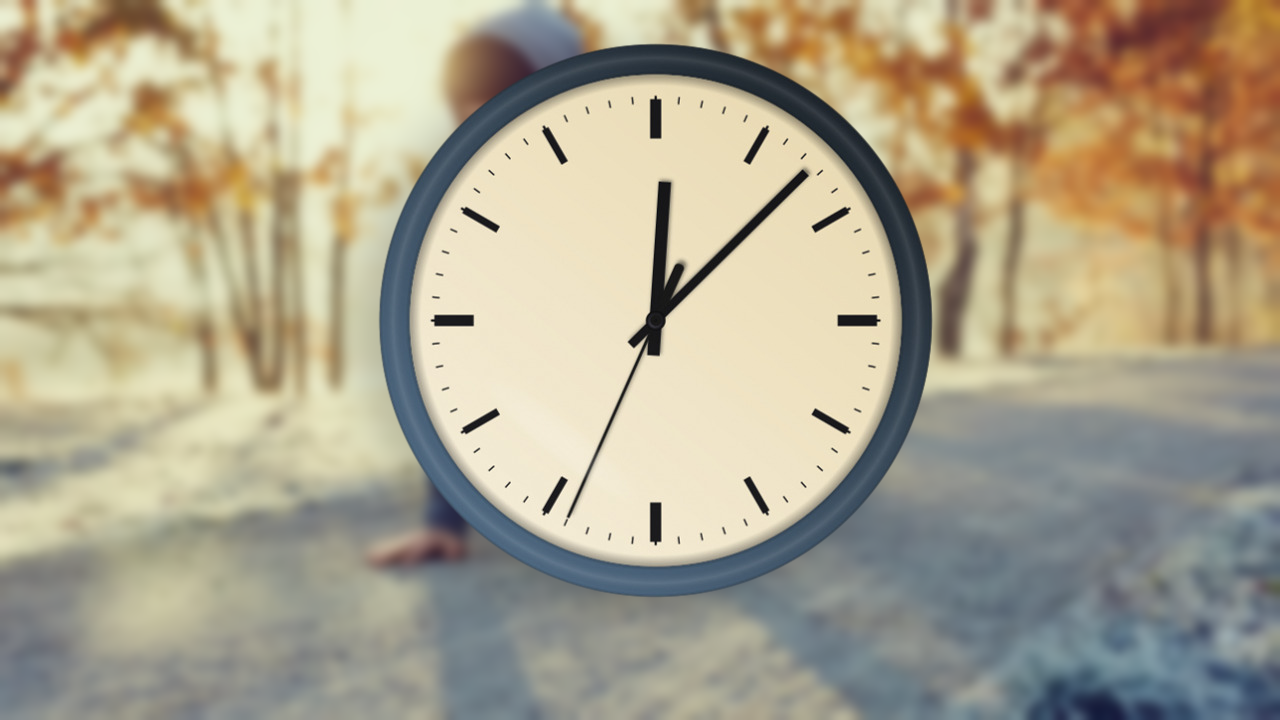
12,07,34
